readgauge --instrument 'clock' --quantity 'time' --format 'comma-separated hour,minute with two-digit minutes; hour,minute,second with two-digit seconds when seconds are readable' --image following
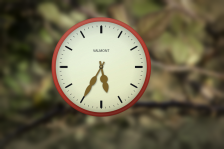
5,35
